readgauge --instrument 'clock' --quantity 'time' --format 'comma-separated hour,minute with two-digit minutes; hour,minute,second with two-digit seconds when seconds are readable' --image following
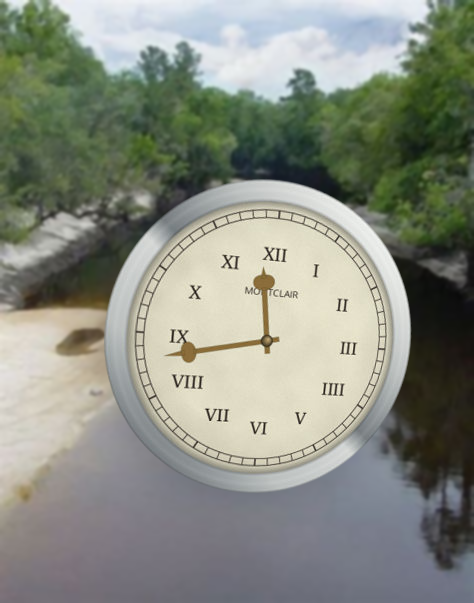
11,43
